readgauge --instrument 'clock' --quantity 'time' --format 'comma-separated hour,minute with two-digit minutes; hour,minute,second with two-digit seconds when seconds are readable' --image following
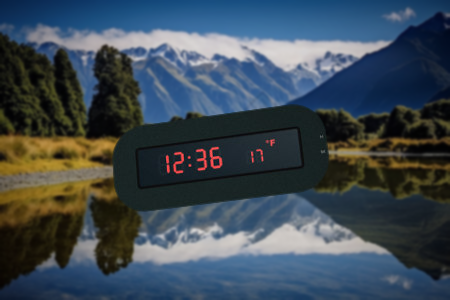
12,36
